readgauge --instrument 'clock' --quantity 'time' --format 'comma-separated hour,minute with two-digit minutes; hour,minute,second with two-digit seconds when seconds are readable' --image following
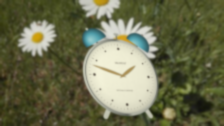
1,48
